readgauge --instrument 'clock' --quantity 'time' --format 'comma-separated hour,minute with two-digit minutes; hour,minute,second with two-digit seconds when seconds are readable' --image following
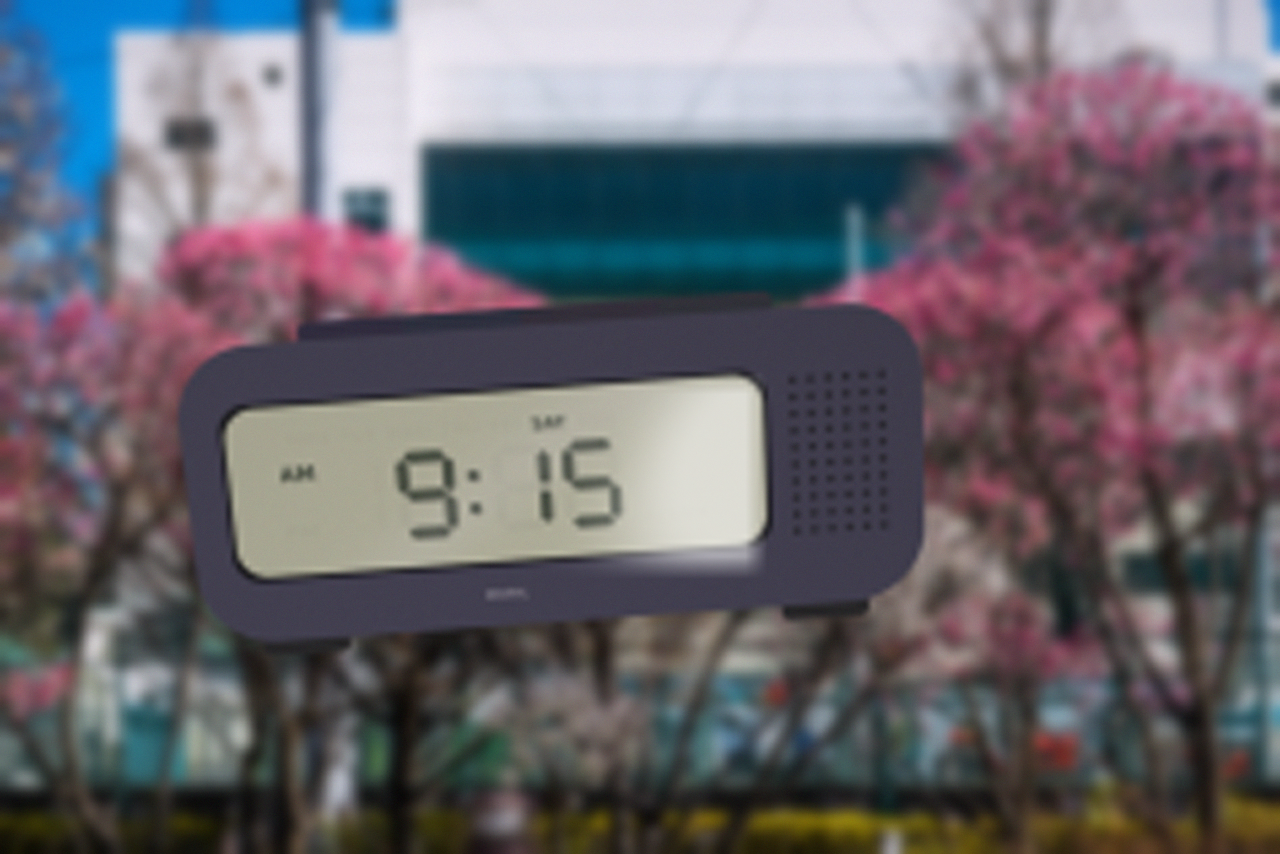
9,15
